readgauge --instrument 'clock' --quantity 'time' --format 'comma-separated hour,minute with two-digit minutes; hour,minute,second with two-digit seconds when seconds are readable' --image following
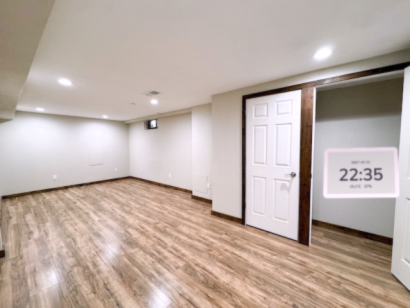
22,35
